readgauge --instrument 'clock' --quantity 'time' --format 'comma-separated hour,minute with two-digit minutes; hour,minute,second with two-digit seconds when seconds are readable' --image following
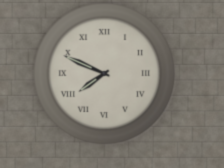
7,49
